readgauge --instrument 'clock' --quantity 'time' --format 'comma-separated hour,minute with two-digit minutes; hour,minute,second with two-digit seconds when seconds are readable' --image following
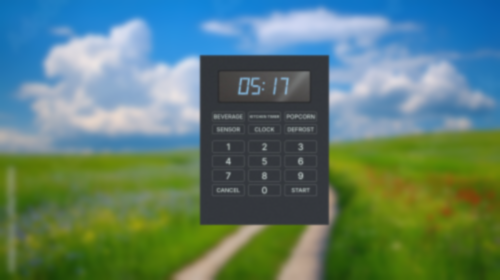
5,17
